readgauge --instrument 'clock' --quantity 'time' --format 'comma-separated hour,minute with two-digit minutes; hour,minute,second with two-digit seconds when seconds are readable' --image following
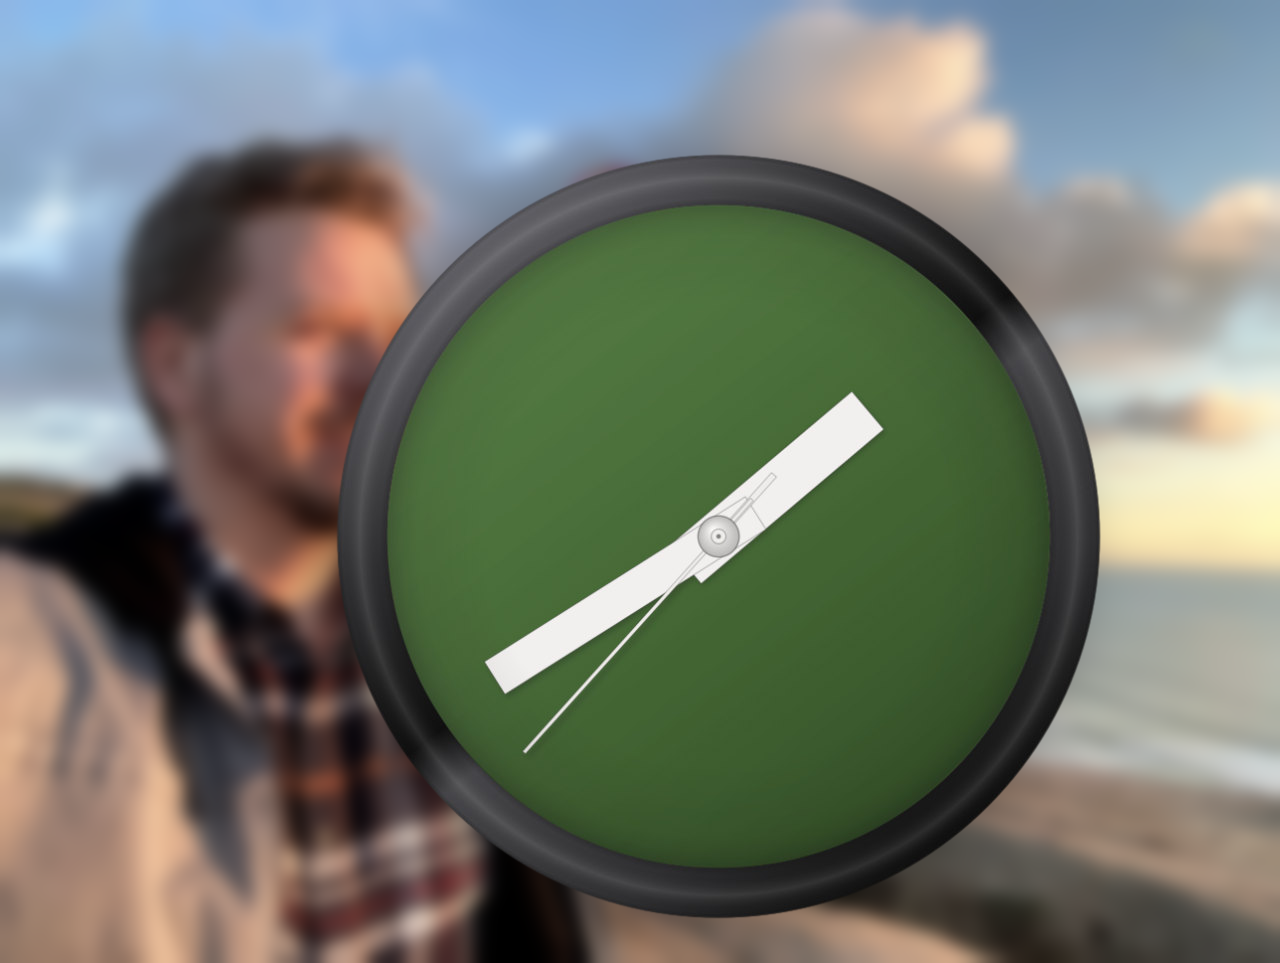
1,39,37
